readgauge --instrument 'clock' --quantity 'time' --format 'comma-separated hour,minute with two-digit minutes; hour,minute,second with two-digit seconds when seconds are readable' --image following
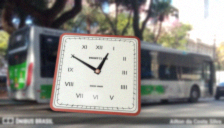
12,50
